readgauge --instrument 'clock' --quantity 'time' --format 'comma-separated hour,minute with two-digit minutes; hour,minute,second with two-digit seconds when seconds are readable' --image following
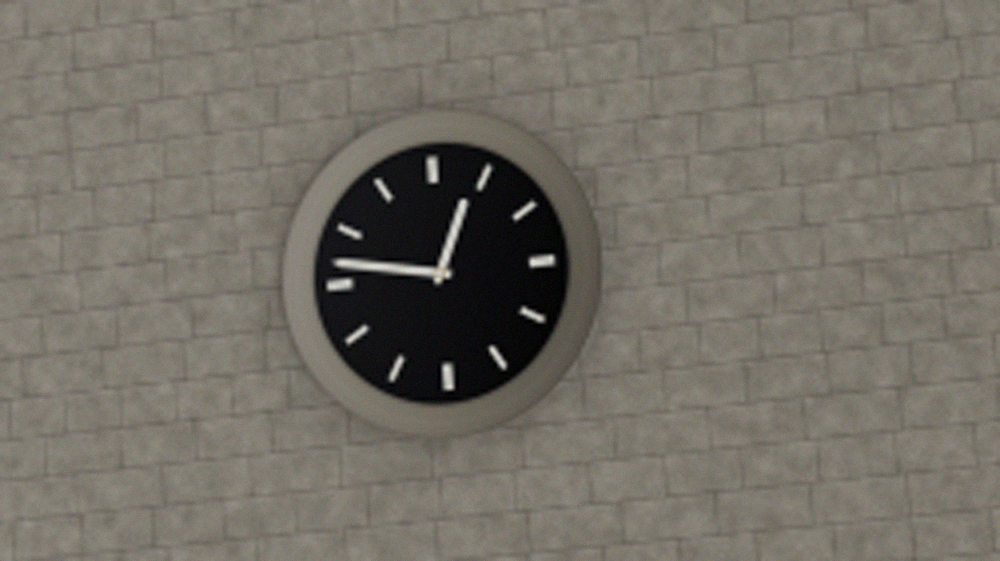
12,47
